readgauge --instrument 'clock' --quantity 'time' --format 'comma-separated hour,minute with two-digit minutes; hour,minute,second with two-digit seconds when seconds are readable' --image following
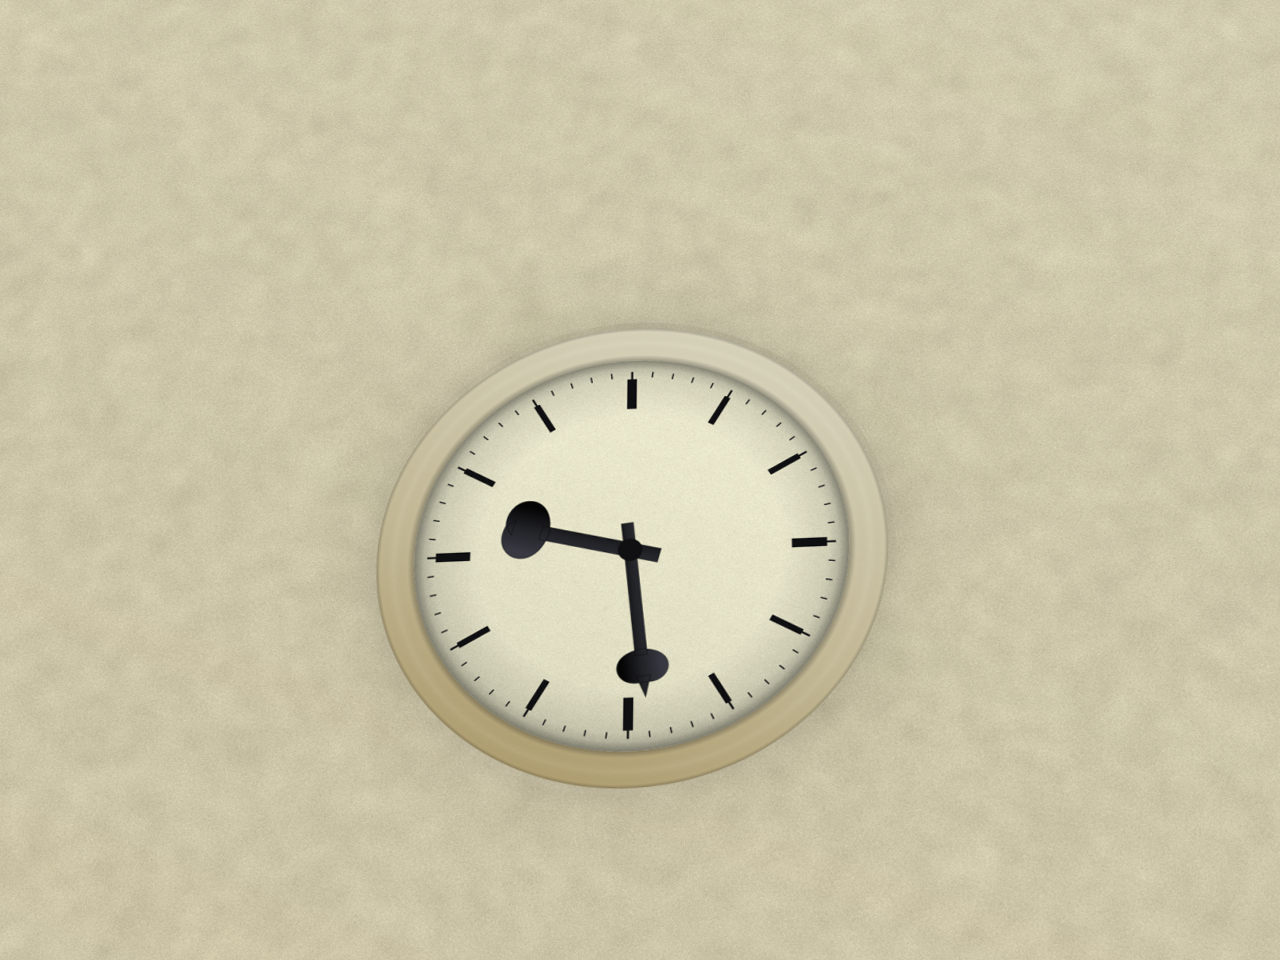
9,29
